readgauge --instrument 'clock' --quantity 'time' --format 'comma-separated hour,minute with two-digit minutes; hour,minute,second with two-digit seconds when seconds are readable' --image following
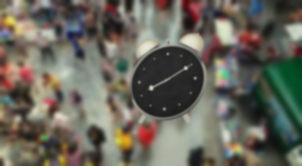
8,10
